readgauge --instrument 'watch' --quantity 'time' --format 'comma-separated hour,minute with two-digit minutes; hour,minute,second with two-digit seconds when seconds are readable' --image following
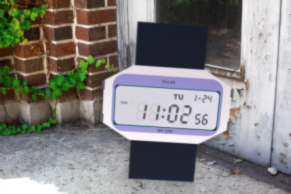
11,02,56
